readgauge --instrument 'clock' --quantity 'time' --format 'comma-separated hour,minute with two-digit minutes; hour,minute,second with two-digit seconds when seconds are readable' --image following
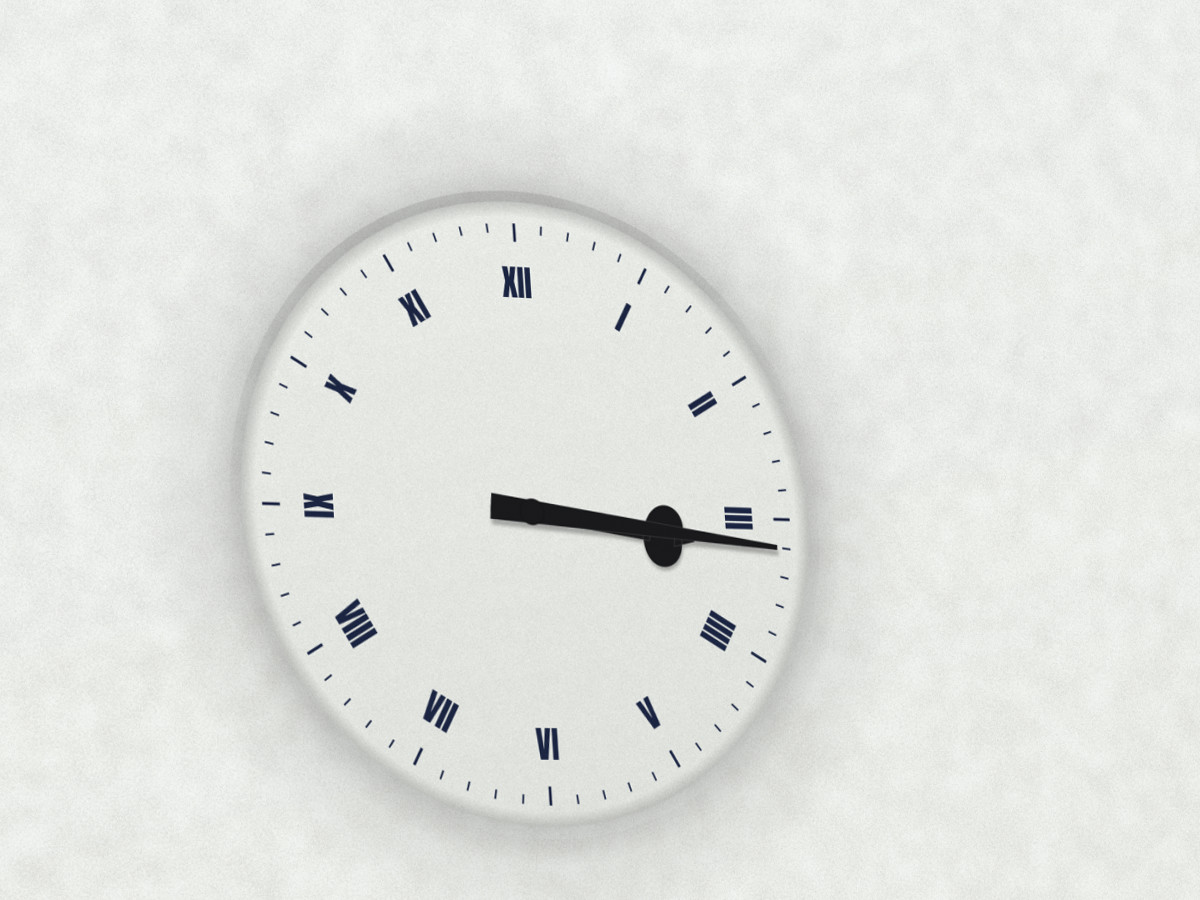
3,16
